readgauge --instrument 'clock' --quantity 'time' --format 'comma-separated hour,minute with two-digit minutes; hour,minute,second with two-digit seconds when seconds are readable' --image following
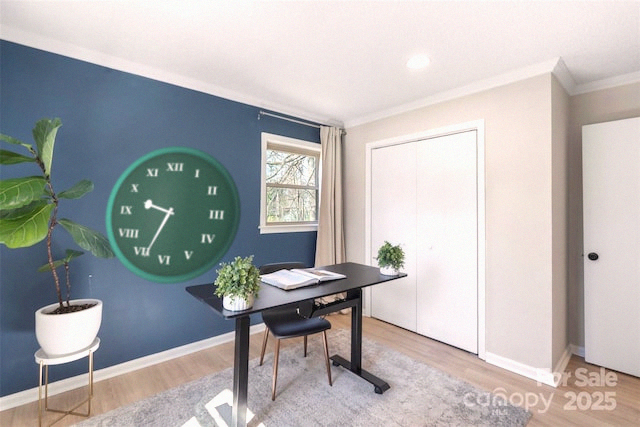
9,34
